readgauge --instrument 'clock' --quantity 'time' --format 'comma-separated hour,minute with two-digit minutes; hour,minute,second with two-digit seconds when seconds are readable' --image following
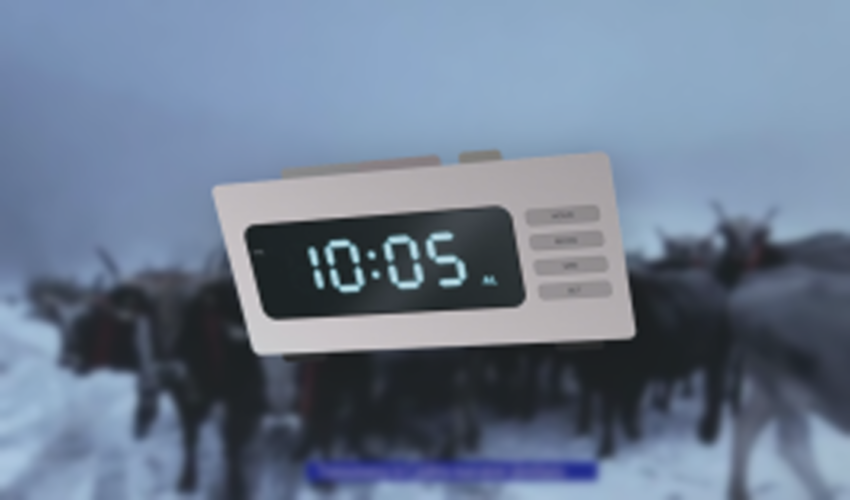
10,05
